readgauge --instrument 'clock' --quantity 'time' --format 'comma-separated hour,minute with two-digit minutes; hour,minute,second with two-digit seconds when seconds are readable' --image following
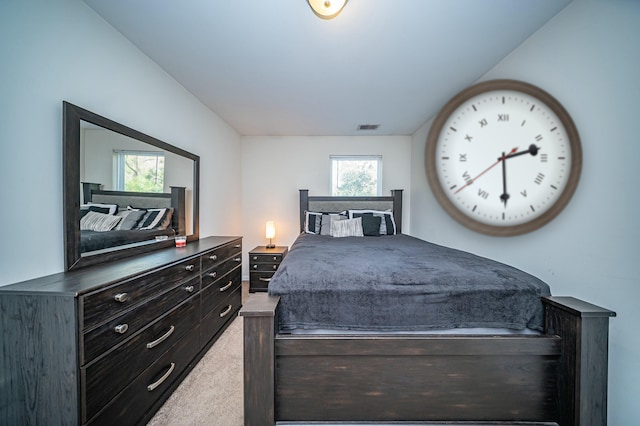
2,29,39
